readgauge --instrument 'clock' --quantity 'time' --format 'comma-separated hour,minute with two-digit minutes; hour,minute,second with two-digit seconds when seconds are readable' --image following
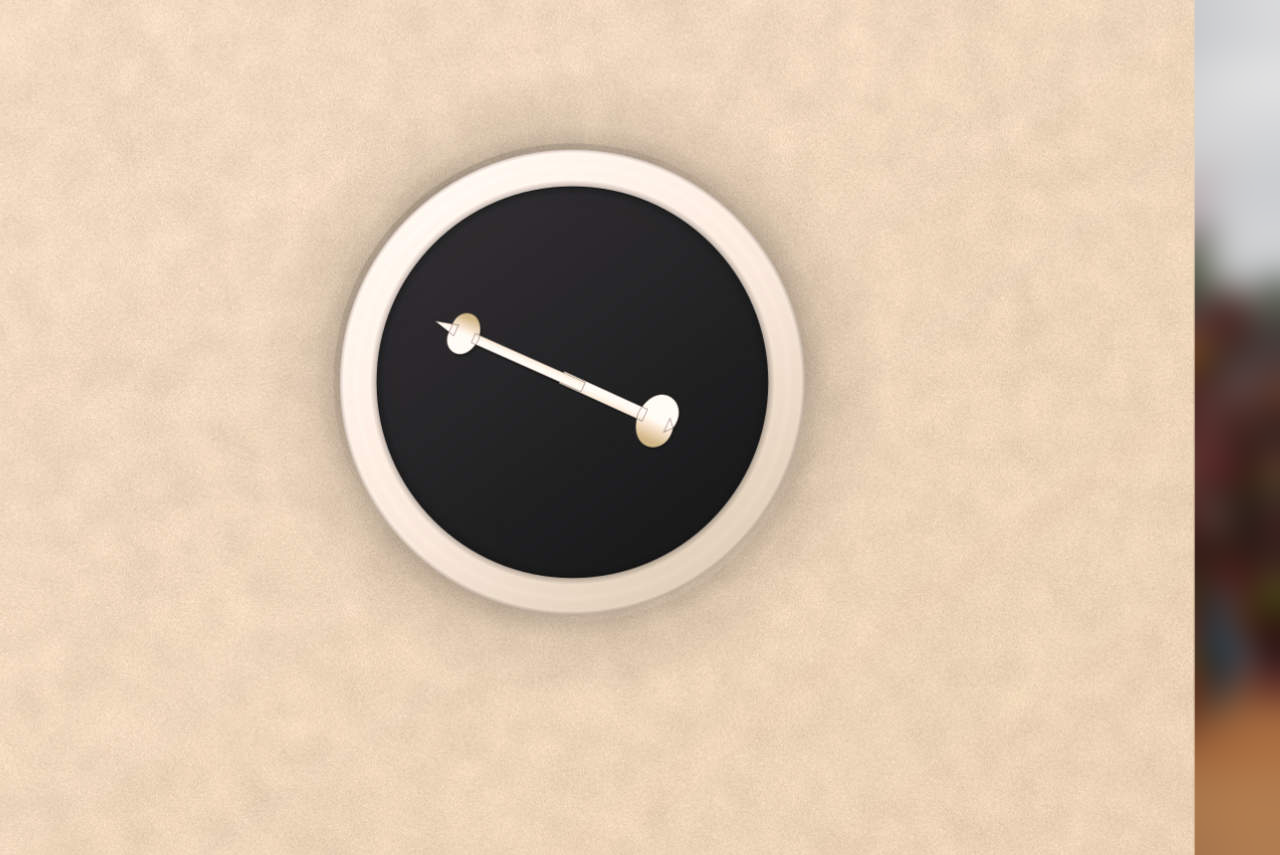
3,49
